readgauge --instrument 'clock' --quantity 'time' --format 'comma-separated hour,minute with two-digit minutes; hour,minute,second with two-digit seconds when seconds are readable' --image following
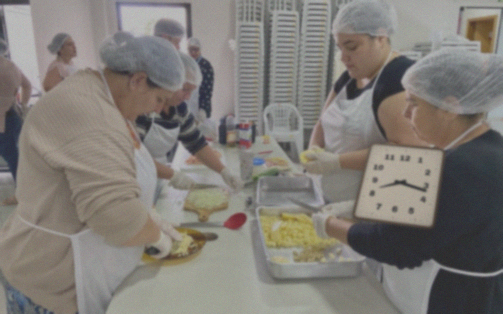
8,17
